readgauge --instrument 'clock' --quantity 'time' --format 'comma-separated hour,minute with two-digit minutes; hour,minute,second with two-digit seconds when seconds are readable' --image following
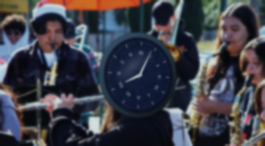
8,04
